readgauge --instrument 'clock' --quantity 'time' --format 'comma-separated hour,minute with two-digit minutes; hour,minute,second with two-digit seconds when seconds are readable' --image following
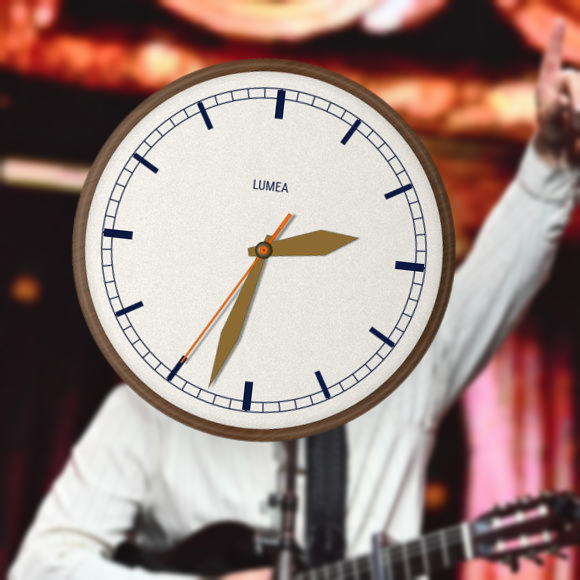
2,32,35
